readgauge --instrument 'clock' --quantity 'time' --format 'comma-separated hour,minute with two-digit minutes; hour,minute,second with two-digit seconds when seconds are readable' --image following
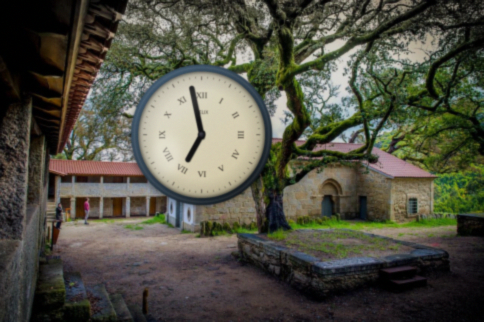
6,58
